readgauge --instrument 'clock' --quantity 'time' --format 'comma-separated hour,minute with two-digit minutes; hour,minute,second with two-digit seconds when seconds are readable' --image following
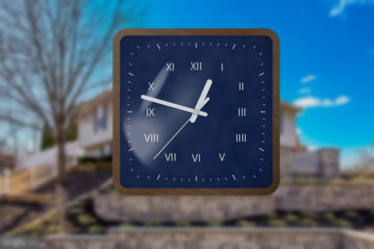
12,47,37
